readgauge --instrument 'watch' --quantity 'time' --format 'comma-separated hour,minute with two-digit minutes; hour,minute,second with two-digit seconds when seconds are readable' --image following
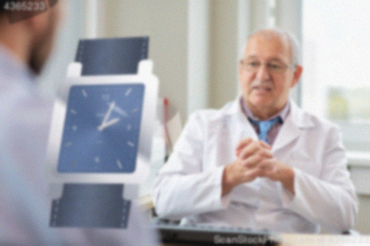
2,03
